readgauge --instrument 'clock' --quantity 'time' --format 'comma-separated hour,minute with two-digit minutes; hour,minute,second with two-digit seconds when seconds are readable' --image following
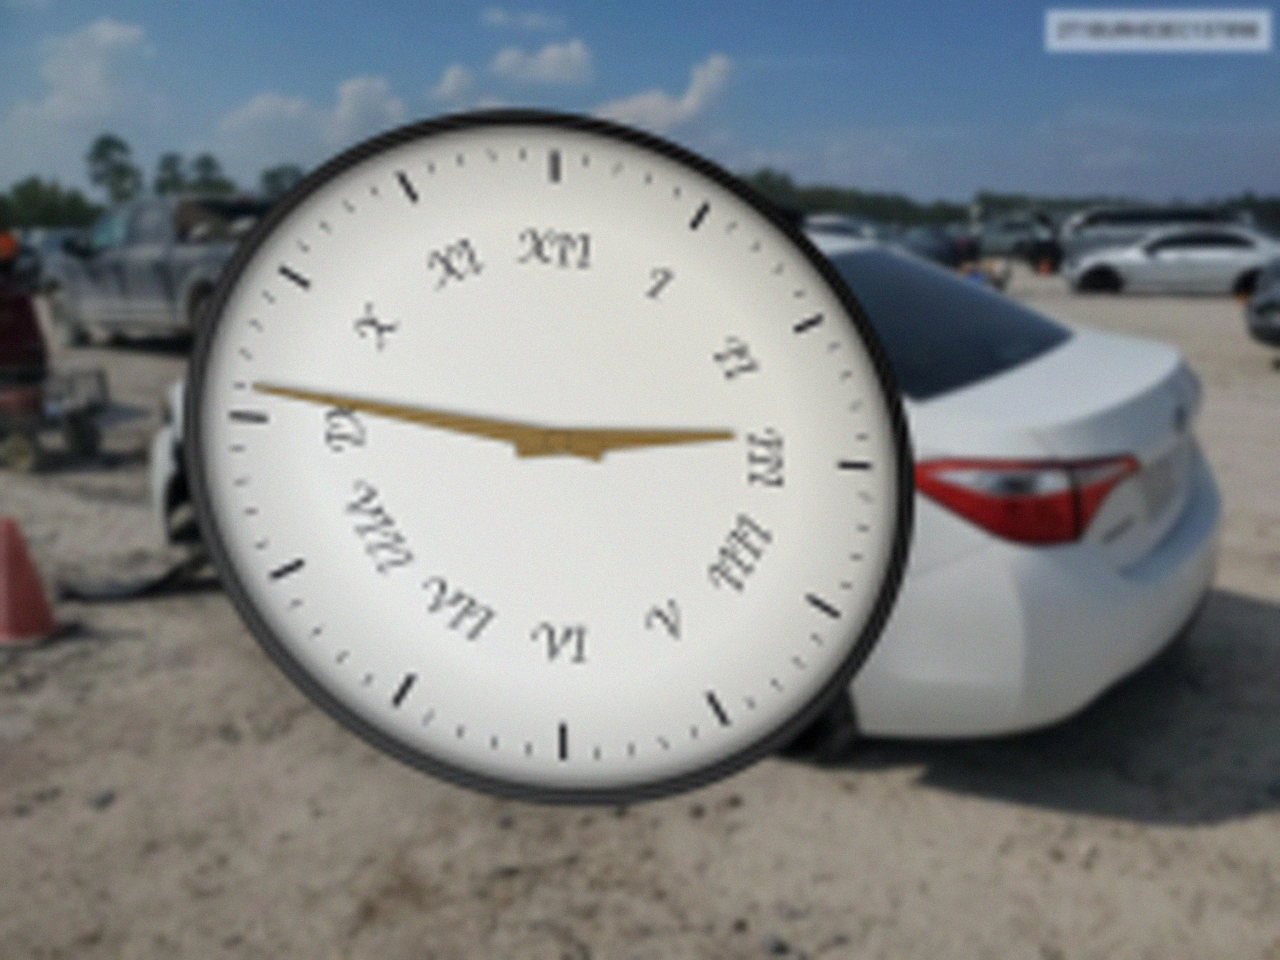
2,46
